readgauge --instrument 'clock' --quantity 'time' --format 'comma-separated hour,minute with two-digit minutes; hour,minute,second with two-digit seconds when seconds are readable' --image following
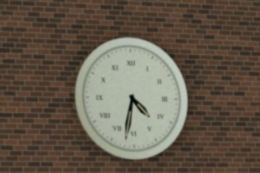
4,32
